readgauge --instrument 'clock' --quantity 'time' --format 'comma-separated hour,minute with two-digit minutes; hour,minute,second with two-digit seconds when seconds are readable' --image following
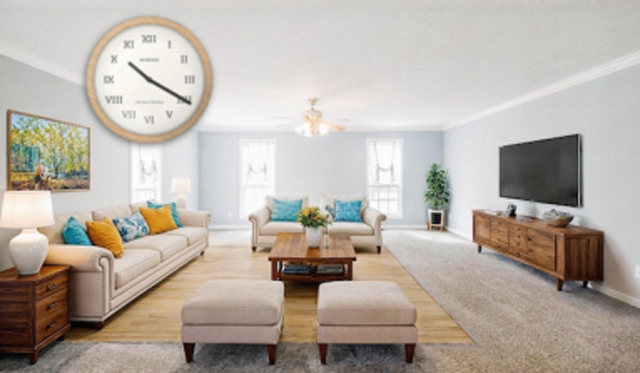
10,20
